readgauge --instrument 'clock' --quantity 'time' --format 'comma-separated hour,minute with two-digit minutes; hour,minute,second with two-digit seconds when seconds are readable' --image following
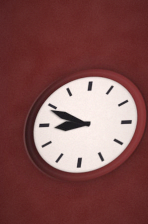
8,49
